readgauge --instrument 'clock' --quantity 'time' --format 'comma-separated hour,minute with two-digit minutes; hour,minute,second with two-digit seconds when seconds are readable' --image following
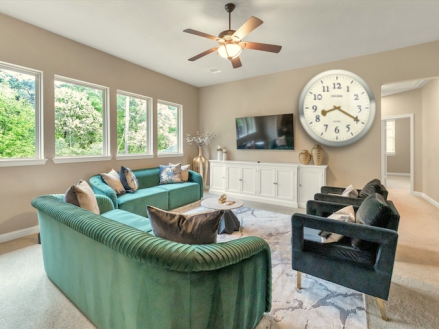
8,20
